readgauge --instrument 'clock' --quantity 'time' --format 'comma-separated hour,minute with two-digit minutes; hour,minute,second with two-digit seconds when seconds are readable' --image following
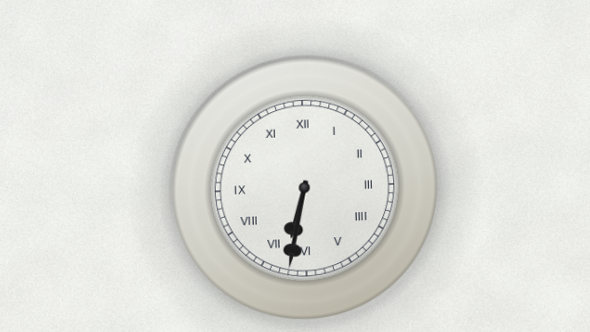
6,32
